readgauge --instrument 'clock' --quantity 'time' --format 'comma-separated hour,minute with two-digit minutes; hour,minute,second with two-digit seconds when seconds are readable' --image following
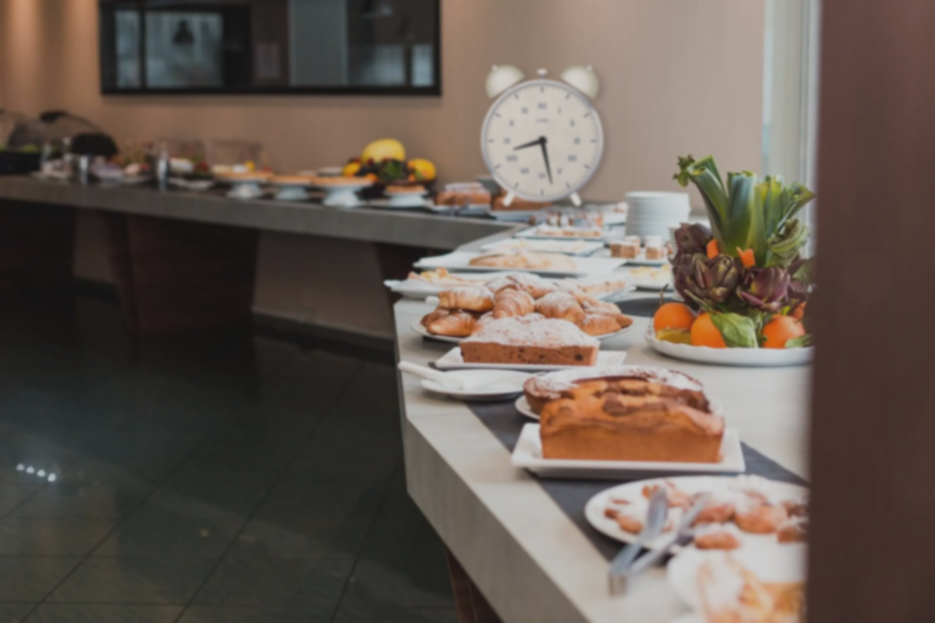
8,28
